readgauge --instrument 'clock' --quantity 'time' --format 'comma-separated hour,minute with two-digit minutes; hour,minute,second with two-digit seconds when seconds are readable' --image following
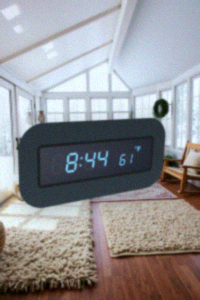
8,44
